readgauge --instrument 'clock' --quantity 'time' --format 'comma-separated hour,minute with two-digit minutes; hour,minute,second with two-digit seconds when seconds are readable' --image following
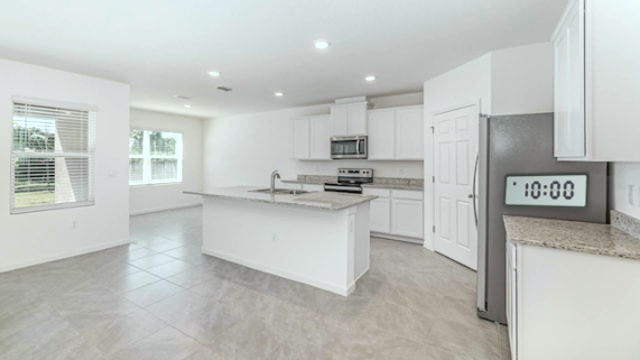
10,00
